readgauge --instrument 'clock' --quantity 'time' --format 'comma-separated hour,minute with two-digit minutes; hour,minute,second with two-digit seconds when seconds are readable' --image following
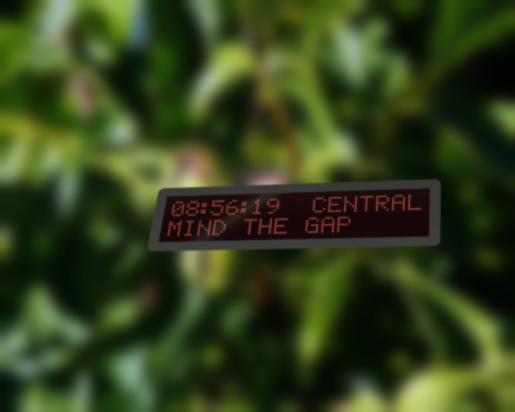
8,56,19
